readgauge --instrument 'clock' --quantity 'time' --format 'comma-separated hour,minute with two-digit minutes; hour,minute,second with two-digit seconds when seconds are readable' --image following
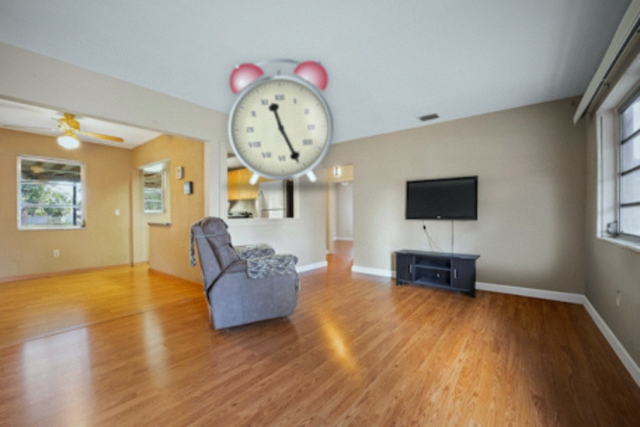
11,26
